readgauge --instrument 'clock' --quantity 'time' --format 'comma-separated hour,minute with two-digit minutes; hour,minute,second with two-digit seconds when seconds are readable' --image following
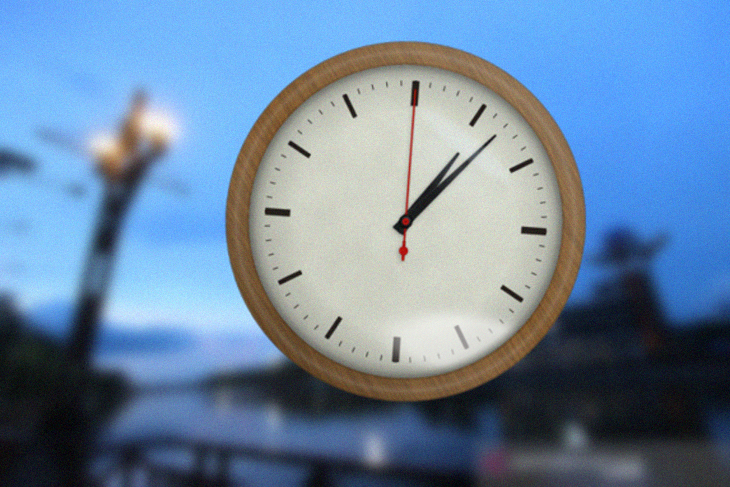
1,07,00
